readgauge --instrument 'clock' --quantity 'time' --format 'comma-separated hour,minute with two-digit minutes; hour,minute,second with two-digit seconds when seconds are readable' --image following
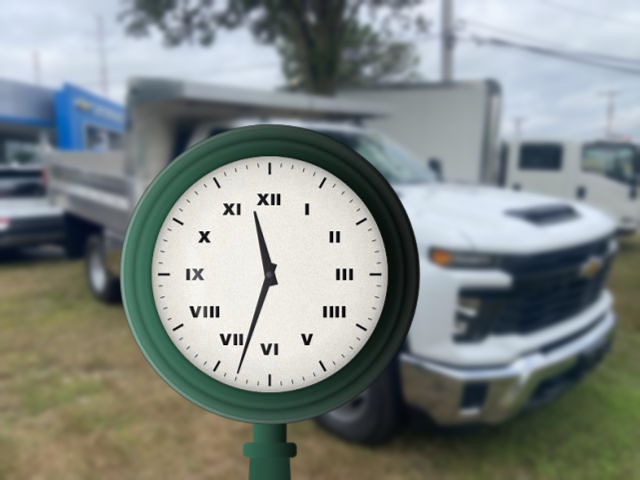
11,33
